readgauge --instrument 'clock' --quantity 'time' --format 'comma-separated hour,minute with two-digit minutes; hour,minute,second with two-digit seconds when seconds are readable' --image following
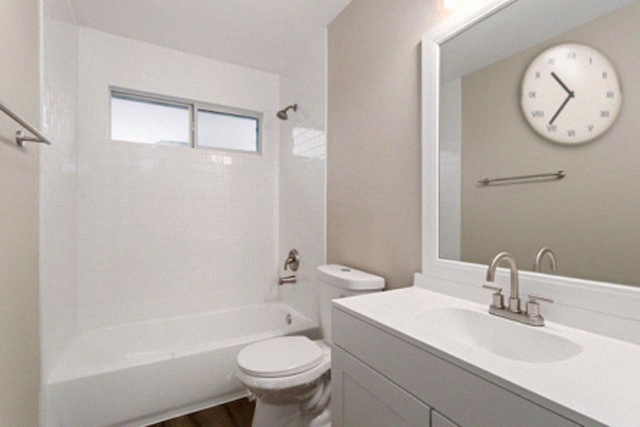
10,36
